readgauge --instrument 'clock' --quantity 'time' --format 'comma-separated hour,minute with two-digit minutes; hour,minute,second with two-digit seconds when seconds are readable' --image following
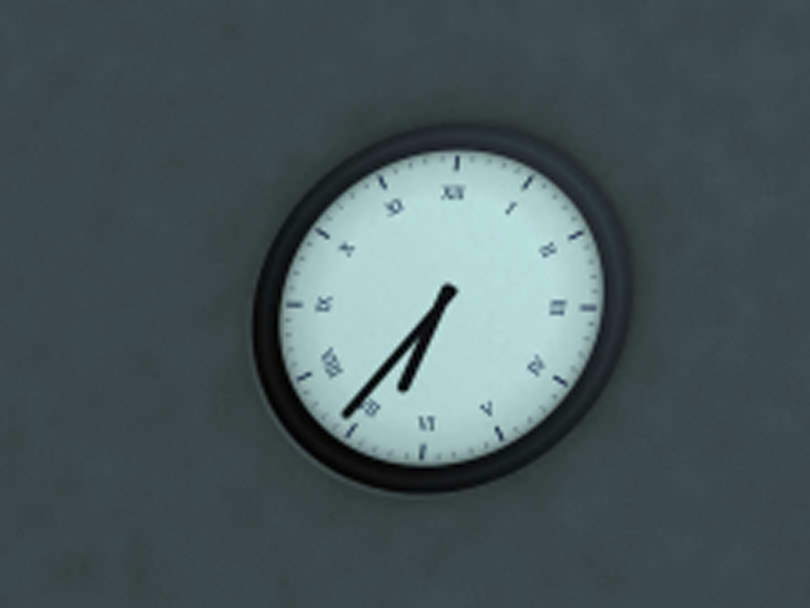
6,36
